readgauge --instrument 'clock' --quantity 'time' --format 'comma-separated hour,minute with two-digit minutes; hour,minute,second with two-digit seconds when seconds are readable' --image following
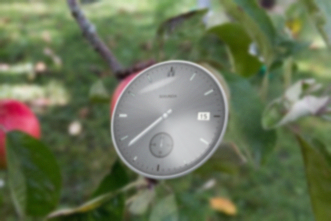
7,38
